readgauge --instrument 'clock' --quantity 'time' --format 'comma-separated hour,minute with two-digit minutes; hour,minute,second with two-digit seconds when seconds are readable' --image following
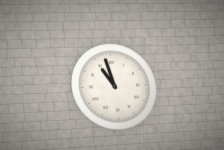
10,58
